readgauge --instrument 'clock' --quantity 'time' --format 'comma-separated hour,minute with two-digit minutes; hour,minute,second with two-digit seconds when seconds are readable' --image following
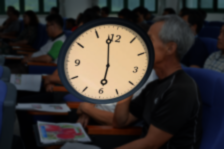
5,58
